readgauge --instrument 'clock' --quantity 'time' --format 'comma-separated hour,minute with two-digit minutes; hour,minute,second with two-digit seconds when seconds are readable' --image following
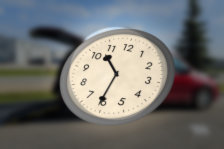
10,31
